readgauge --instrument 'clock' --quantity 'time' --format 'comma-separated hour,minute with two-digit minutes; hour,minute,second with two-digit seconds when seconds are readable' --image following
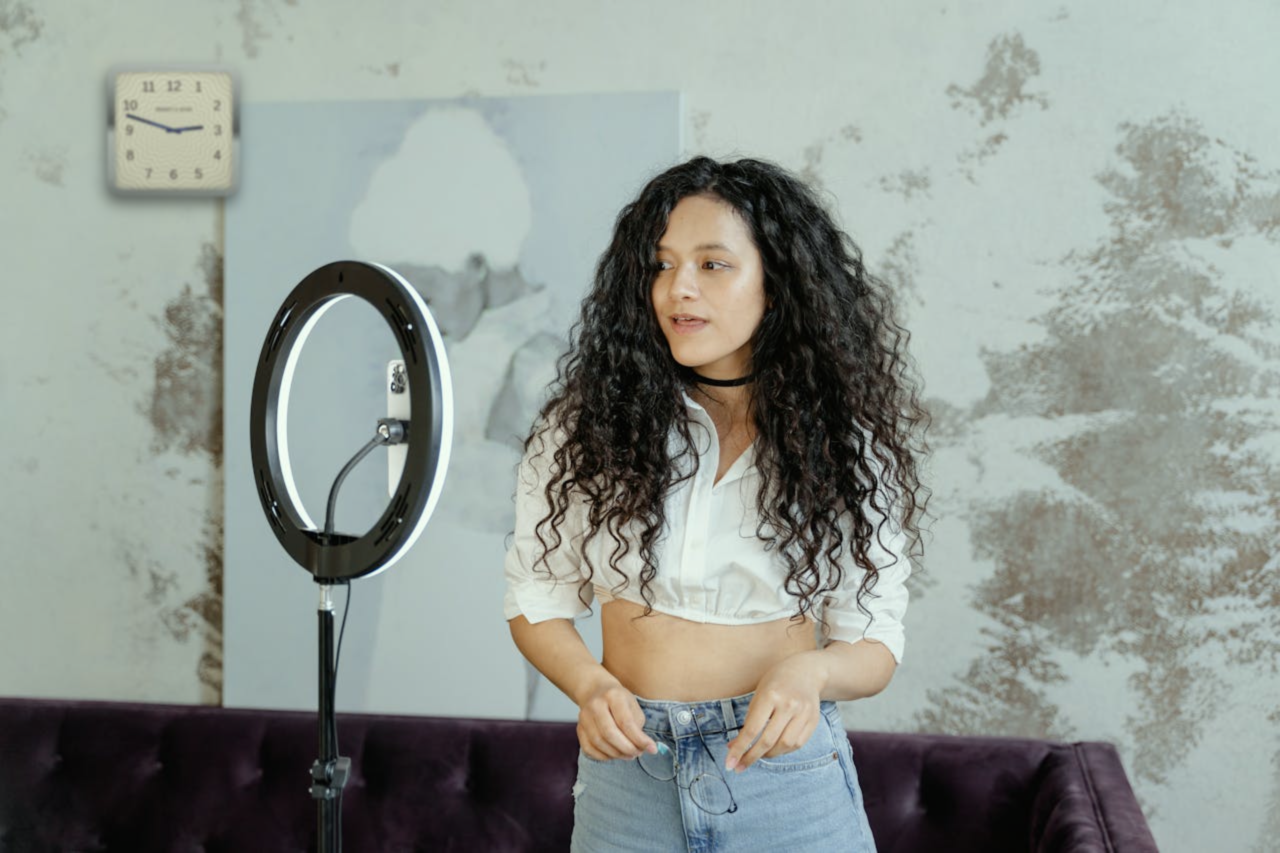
2,48
